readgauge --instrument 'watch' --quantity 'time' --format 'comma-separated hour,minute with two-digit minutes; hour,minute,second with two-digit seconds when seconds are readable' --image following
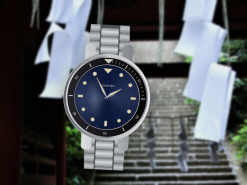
1,55
